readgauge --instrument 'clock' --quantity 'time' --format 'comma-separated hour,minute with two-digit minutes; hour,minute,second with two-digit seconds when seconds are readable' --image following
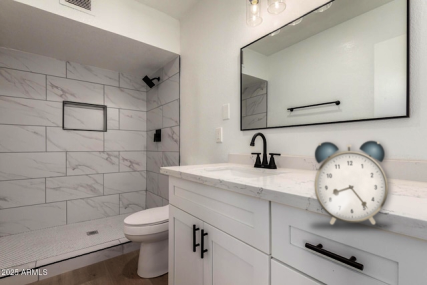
8,24
